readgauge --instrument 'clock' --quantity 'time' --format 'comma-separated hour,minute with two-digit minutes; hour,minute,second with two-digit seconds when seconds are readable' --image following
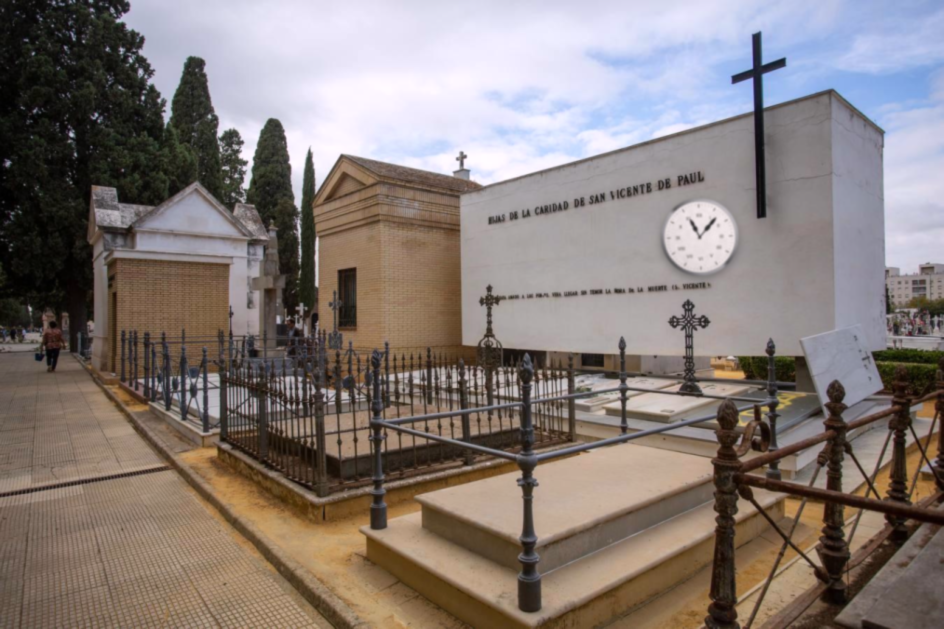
11,07
